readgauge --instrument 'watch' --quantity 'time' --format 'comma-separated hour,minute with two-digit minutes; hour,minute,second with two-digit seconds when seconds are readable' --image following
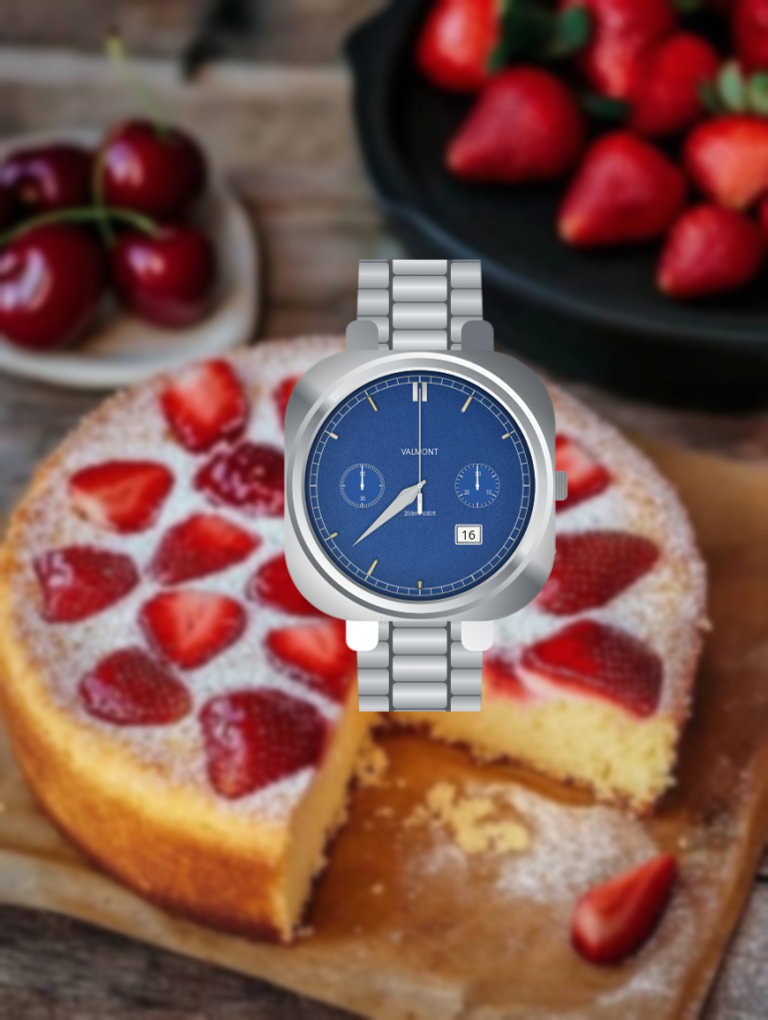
7,38
